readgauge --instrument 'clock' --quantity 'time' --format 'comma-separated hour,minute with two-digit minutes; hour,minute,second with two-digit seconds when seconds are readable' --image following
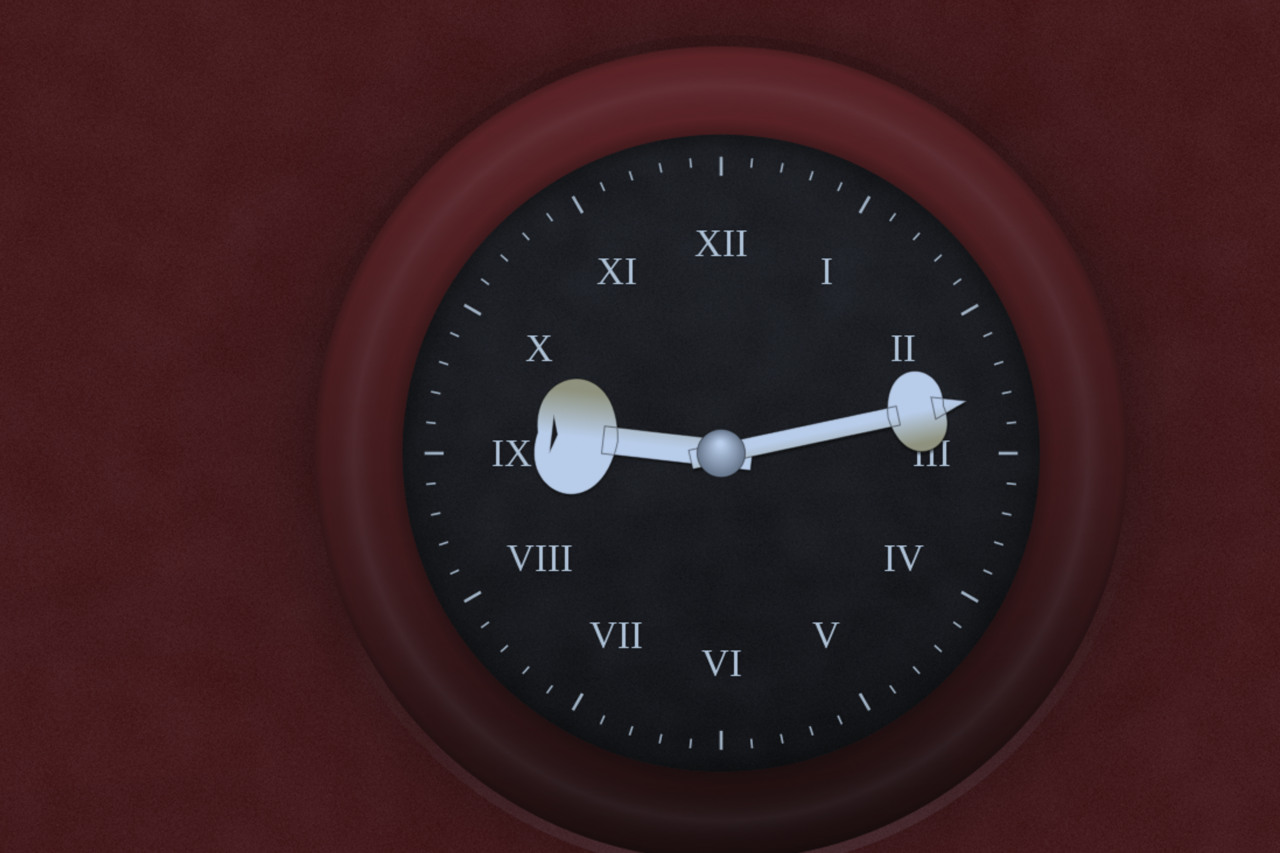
9,13
